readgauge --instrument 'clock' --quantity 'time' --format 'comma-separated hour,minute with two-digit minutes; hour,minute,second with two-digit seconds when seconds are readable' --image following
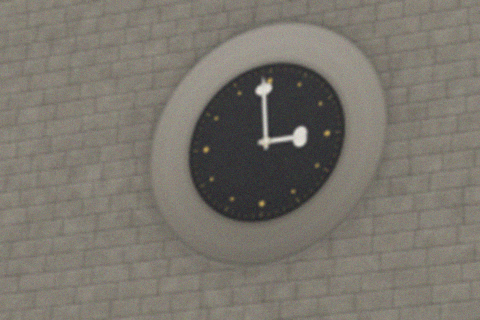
2,59
